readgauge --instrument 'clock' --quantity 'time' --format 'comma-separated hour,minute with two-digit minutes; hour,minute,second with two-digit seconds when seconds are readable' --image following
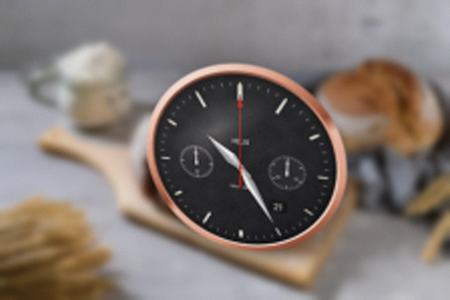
10,25
